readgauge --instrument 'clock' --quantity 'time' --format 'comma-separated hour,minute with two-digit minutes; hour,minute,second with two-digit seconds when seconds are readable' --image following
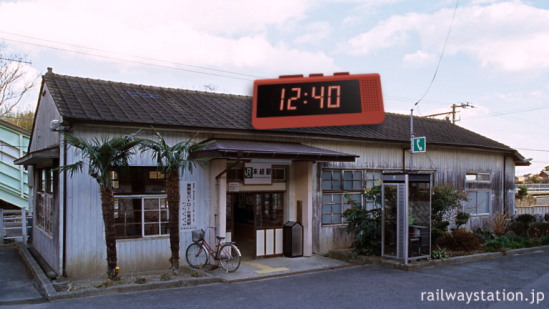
12,40
